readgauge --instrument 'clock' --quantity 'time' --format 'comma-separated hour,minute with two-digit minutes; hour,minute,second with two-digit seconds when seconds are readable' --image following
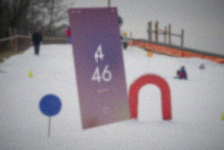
4,46
